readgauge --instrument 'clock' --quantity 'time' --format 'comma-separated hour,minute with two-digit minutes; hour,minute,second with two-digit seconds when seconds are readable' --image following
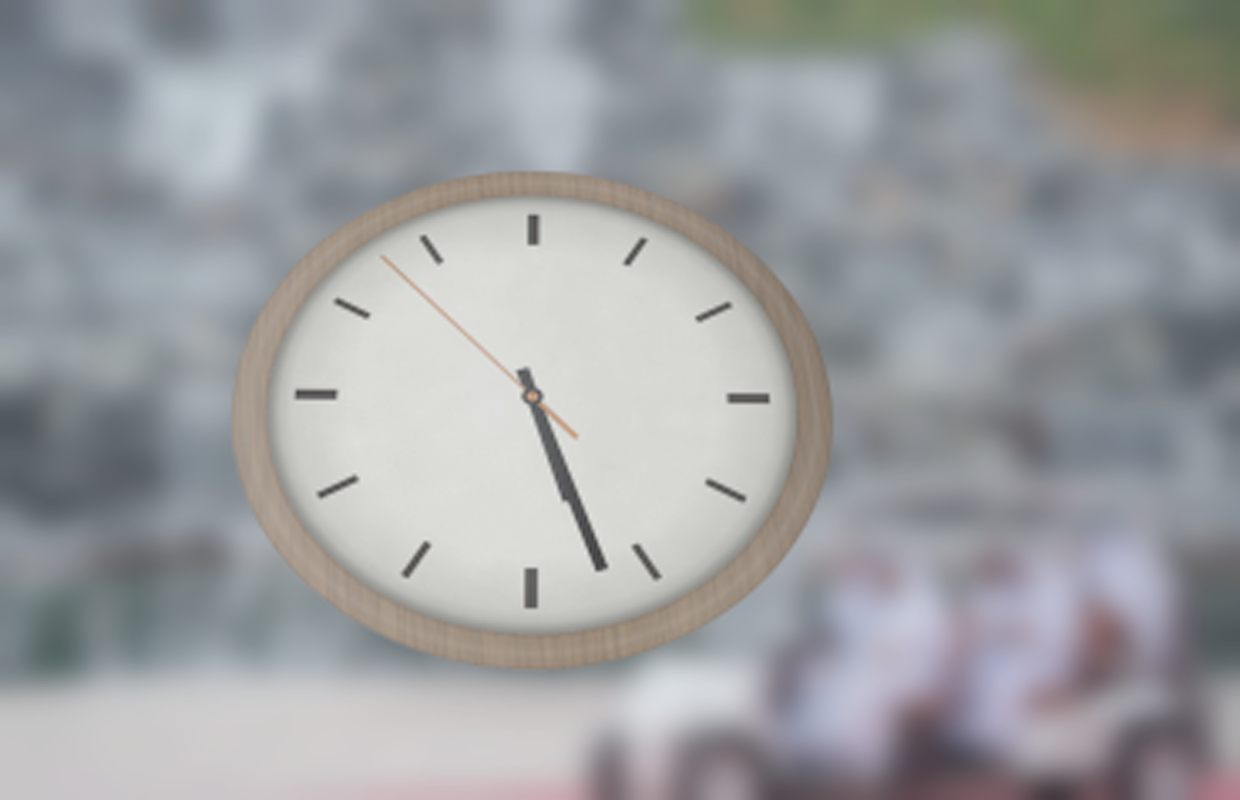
5,26,53
